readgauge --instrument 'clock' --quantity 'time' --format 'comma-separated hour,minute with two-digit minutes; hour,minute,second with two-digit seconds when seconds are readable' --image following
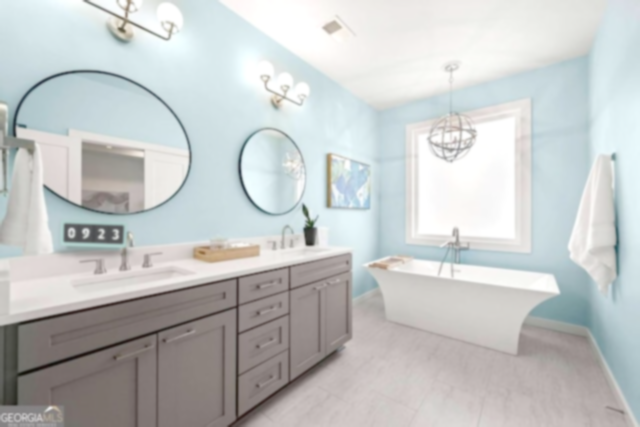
9,23
